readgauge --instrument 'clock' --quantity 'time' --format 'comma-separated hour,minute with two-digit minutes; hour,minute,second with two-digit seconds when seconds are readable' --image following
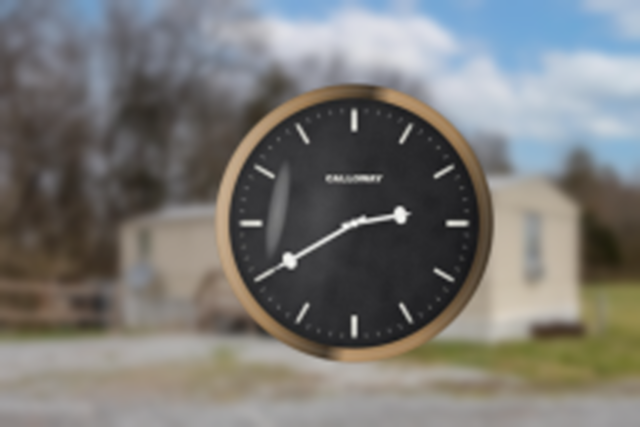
2,40
